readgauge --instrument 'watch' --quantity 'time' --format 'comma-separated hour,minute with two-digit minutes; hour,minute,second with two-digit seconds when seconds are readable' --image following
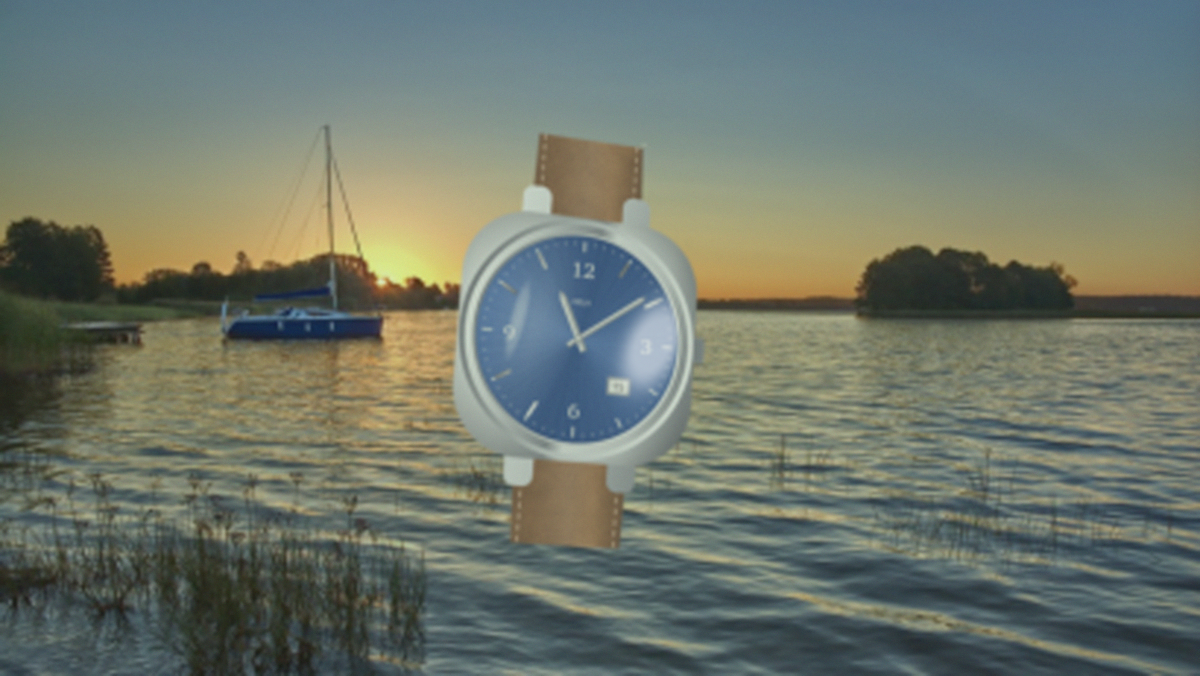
11,09
